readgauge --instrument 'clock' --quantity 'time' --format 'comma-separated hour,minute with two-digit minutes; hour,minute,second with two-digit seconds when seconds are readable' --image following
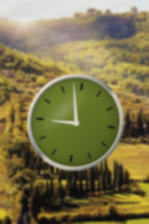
8,58
